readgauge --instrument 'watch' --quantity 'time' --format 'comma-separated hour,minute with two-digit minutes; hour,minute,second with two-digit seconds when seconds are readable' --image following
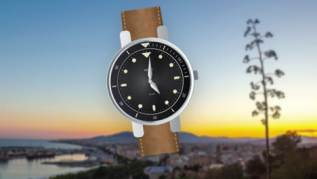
5,01
